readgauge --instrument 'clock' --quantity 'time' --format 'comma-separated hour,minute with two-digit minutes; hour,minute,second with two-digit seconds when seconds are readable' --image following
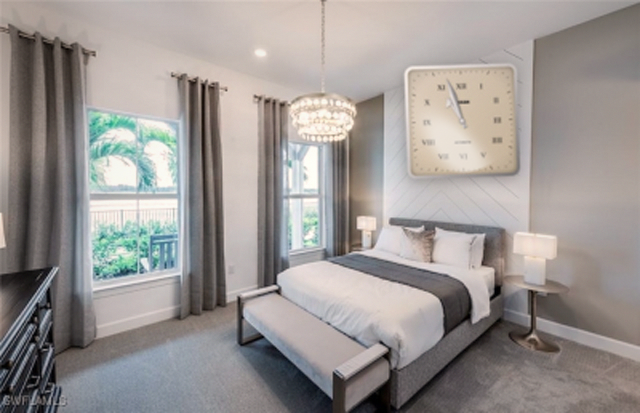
10,57
